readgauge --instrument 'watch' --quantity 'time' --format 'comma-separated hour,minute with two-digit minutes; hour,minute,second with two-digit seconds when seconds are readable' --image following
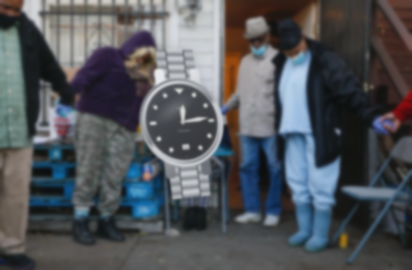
12,14
